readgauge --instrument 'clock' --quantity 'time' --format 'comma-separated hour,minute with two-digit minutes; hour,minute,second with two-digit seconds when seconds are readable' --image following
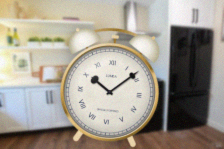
10,08
